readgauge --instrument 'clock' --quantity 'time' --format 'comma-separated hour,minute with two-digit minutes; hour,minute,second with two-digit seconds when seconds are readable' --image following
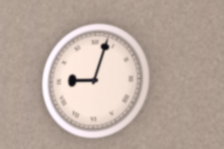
9,03
